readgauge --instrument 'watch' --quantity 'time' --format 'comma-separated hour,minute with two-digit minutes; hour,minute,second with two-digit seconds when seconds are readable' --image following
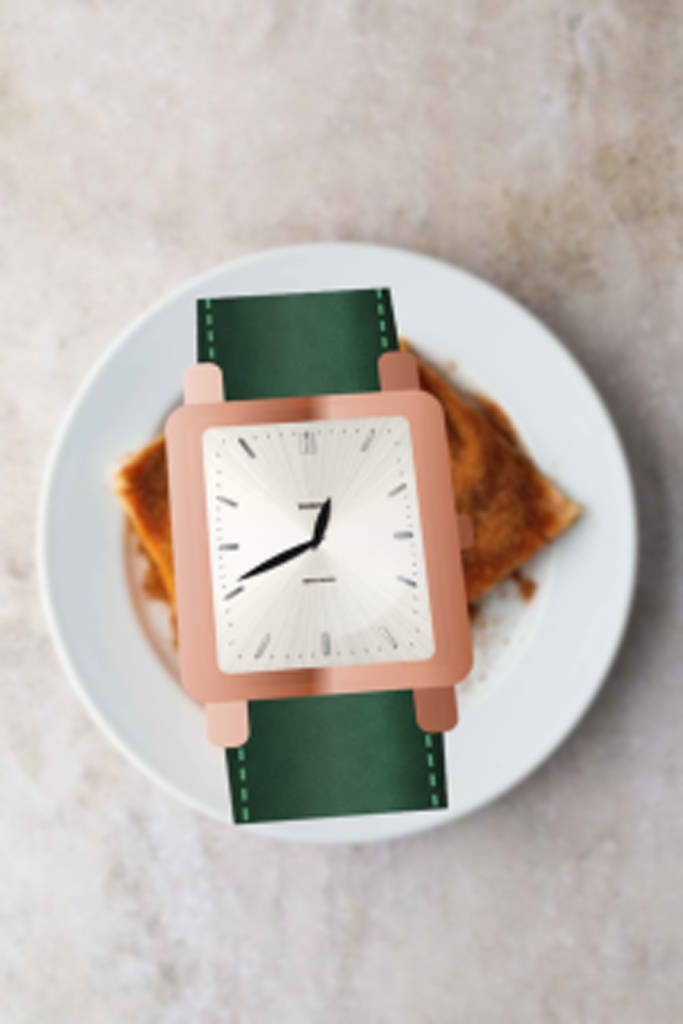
12,41
